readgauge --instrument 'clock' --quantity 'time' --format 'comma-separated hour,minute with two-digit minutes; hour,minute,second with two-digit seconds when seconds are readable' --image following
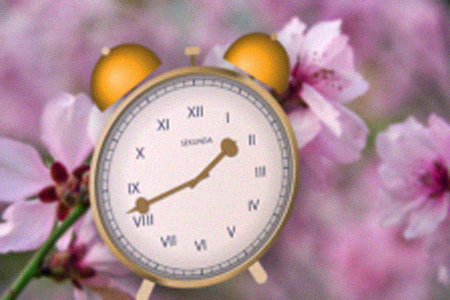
1,42
